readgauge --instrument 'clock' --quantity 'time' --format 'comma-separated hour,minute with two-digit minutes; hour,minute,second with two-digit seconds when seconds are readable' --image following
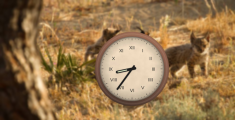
8,36
